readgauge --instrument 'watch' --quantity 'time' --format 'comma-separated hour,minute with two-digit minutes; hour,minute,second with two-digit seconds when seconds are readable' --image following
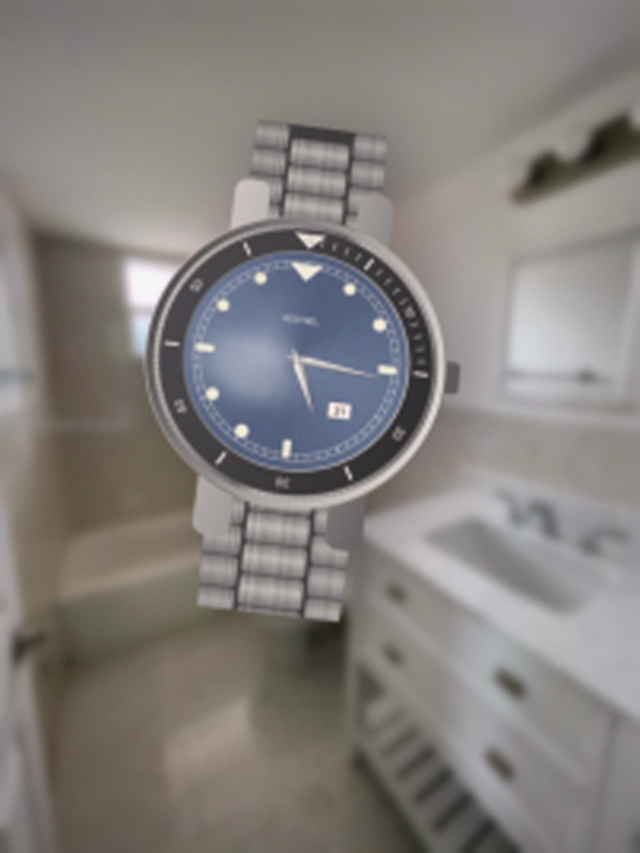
5,16
